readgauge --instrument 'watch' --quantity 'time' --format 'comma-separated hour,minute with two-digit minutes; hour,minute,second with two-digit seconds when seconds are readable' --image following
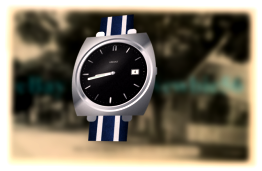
8,43
